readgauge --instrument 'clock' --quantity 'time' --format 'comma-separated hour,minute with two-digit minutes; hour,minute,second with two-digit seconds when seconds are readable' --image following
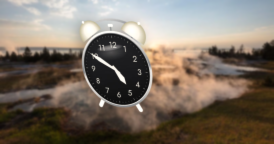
4,50
